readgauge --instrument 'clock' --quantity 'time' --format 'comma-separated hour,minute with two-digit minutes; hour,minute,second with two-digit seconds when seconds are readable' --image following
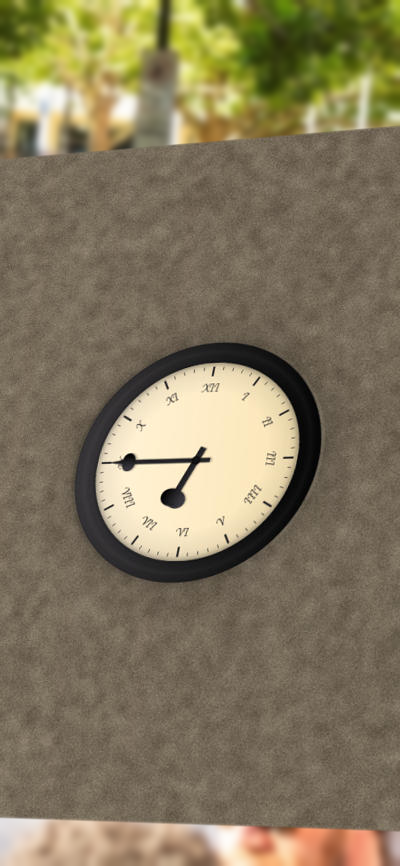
6,45
